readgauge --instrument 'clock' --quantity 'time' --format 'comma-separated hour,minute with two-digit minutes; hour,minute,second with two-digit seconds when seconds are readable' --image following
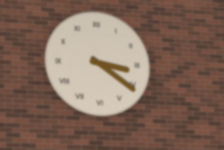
3,21
